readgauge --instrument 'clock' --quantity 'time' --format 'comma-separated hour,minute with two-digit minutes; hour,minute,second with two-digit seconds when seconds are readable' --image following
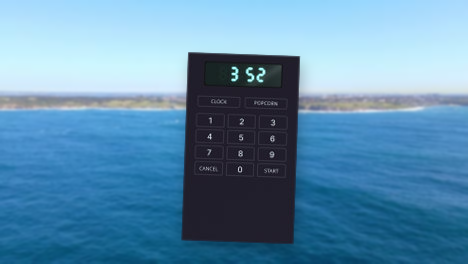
3,52
